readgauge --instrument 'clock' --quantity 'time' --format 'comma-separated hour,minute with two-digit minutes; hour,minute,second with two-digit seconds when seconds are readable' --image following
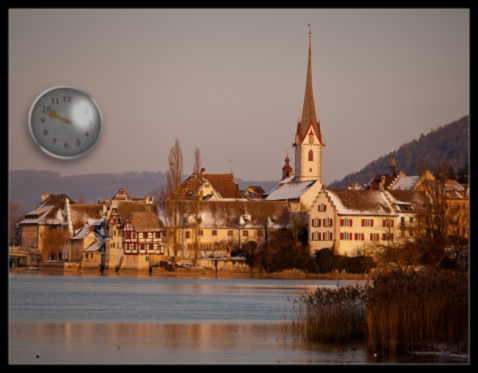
9,48
